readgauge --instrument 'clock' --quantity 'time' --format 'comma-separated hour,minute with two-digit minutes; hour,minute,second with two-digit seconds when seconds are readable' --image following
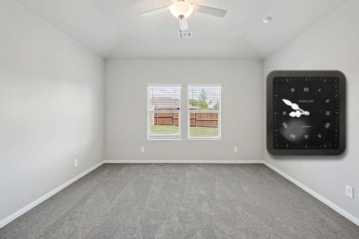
8,50
